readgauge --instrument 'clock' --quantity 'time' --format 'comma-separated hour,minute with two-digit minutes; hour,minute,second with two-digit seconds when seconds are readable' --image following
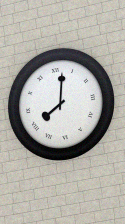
8,02
